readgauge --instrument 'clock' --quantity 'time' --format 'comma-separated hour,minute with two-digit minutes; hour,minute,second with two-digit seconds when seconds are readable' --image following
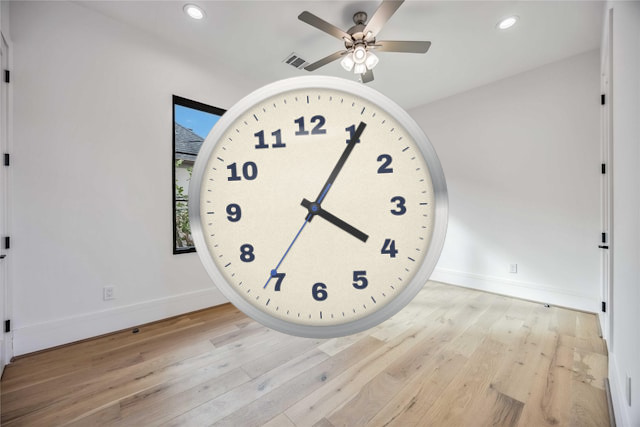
4,05,36
